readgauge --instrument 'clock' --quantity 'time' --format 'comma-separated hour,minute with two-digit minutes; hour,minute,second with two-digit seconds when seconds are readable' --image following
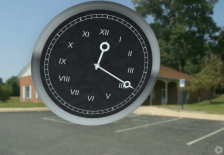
12,19
